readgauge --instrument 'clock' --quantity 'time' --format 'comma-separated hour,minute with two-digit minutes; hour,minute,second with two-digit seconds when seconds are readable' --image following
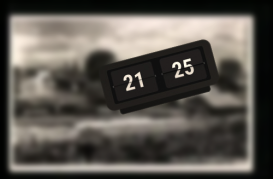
21,25
